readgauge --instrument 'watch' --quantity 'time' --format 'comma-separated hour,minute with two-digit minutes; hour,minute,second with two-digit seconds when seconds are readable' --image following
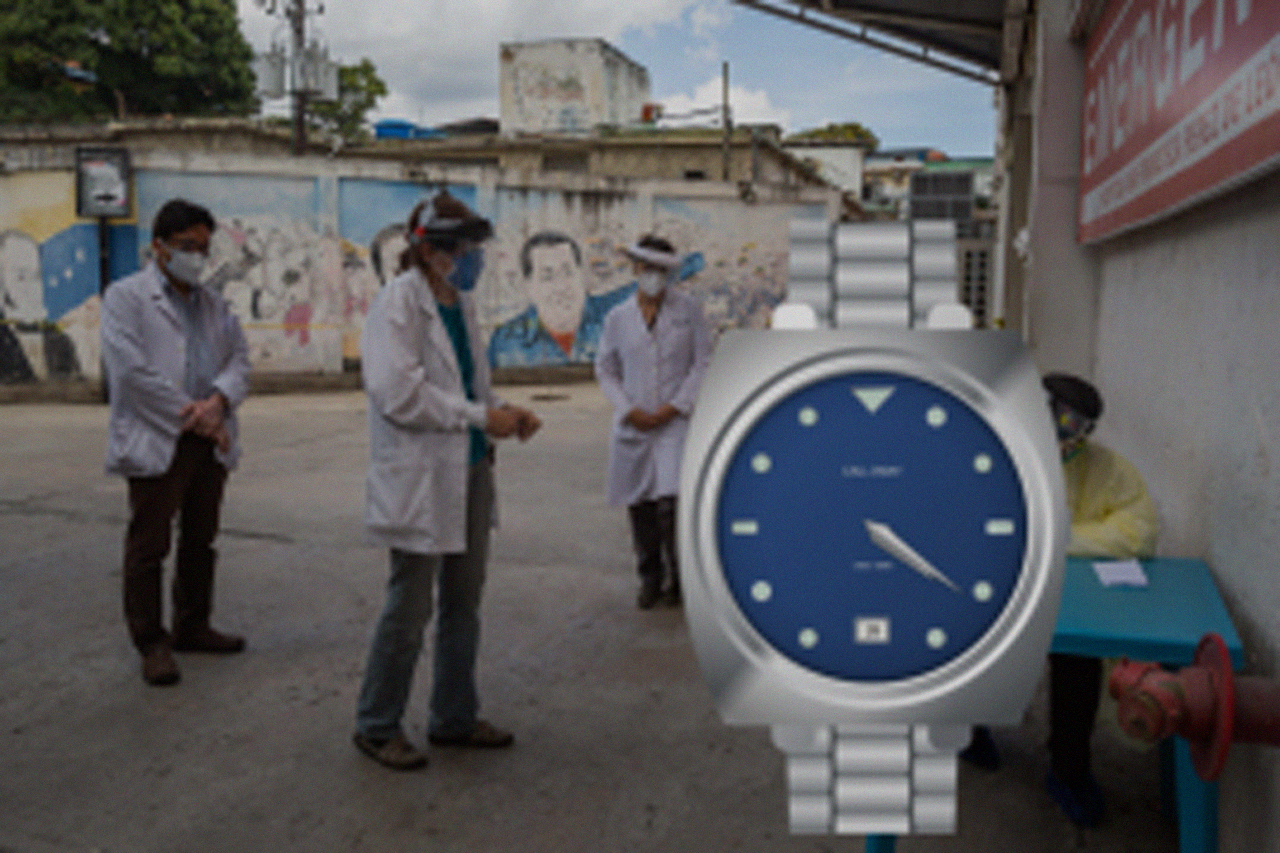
4,21
